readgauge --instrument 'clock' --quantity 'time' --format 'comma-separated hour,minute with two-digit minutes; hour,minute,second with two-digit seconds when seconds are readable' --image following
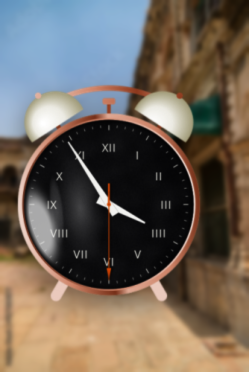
3,54,30
